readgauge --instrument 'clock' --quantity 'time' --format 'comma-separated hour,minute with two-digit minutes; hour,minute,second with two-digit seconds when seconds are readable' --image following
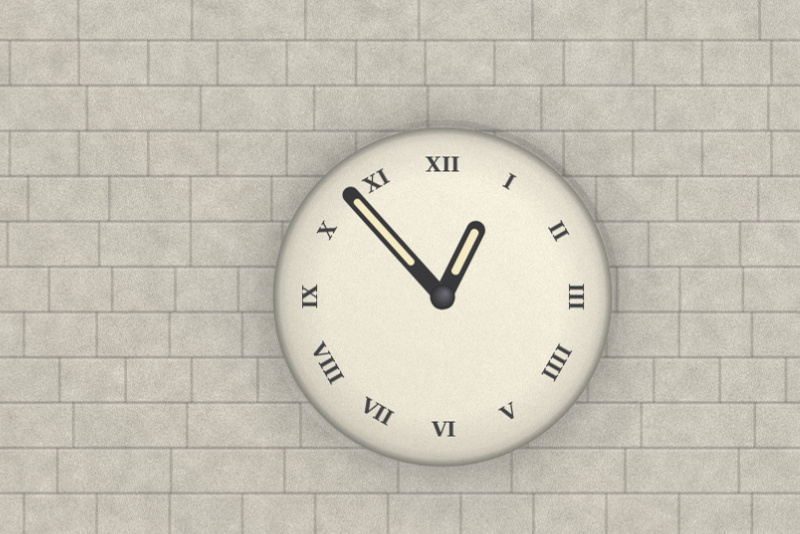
12,53
